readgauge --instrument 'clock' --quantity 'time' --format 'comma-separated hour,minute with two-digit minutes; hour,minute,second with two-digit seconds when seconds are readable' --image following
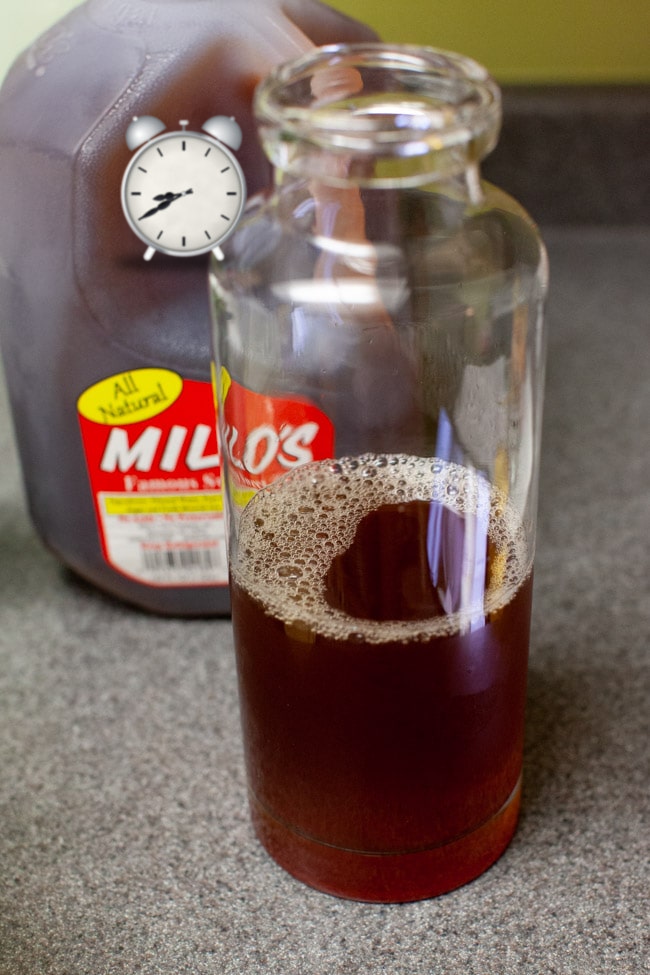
8,40
